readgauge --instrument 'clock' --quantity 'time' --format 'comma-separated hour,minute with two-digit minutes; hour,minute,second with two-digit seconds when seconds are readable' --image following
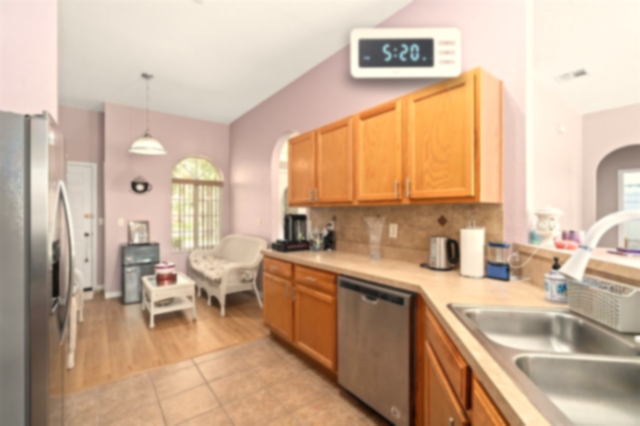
5,20
